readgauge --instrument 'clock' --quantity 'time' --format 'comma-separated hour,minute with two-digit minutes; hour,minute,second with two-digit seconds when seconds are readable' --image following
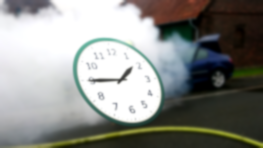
1,45
